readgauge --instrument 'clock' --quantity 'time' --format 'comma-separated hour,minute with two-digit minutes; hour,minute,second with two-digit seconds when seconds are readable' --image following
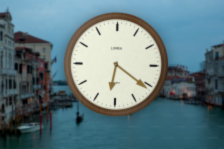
6,21
